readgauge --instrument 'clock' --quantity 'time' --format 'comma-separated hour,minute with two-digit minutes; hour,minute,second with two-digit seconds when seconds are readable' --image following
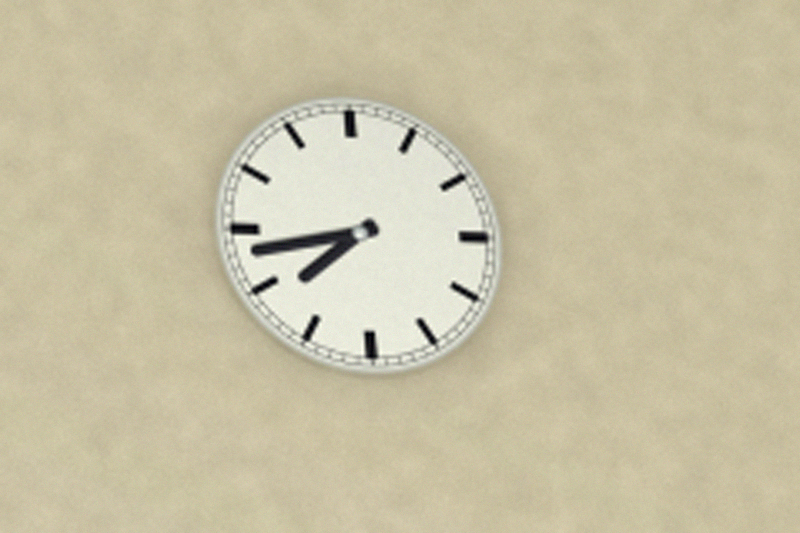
7,43
